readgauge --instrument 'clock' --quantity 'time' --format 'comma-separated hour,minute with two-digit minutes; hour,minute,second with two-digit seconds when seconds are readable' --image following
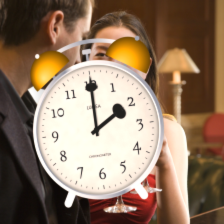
2,00
